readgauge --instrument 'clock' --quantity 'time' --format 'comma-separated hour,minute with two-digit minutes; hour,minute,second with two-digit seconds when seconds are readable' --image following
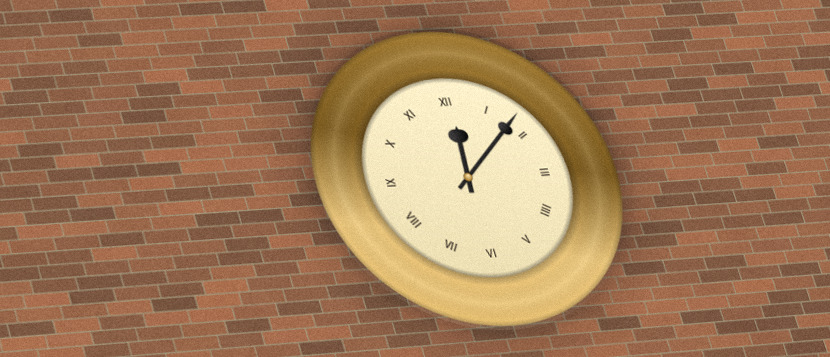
12,08
